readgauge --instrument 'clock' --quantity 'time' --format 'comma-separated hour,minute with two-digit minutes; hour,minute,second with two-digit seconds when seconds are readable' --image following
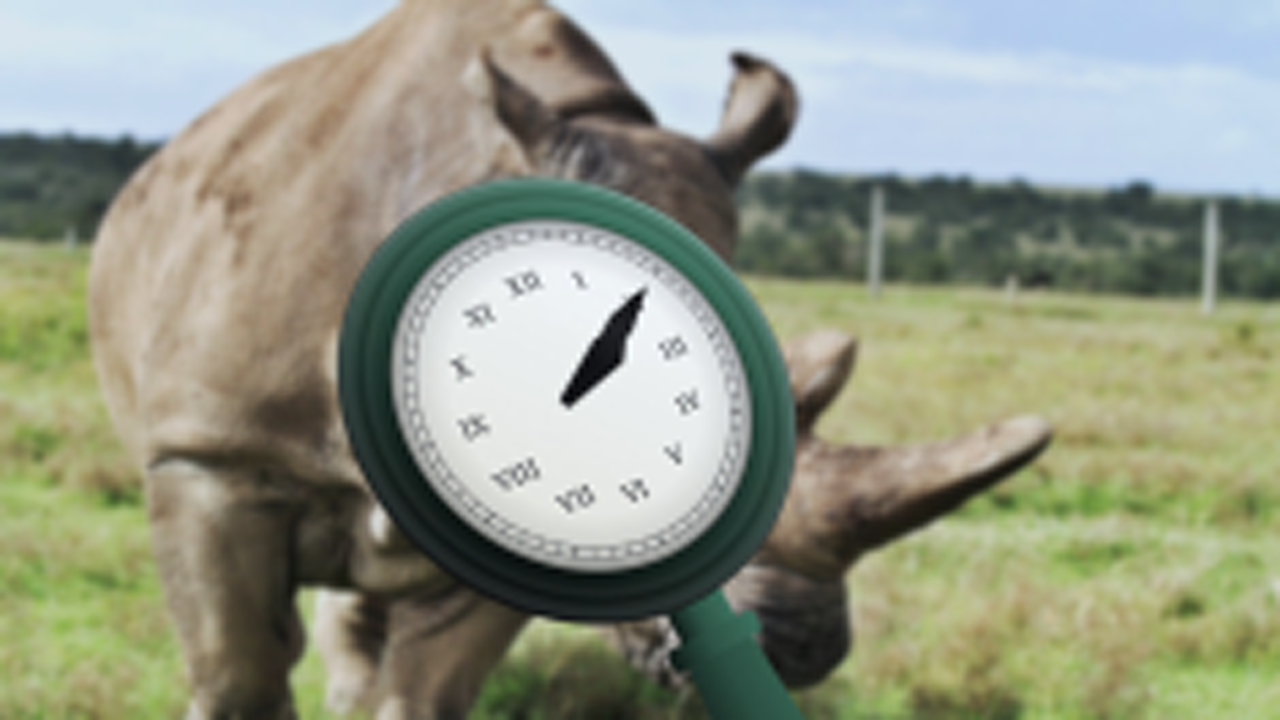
2,10
